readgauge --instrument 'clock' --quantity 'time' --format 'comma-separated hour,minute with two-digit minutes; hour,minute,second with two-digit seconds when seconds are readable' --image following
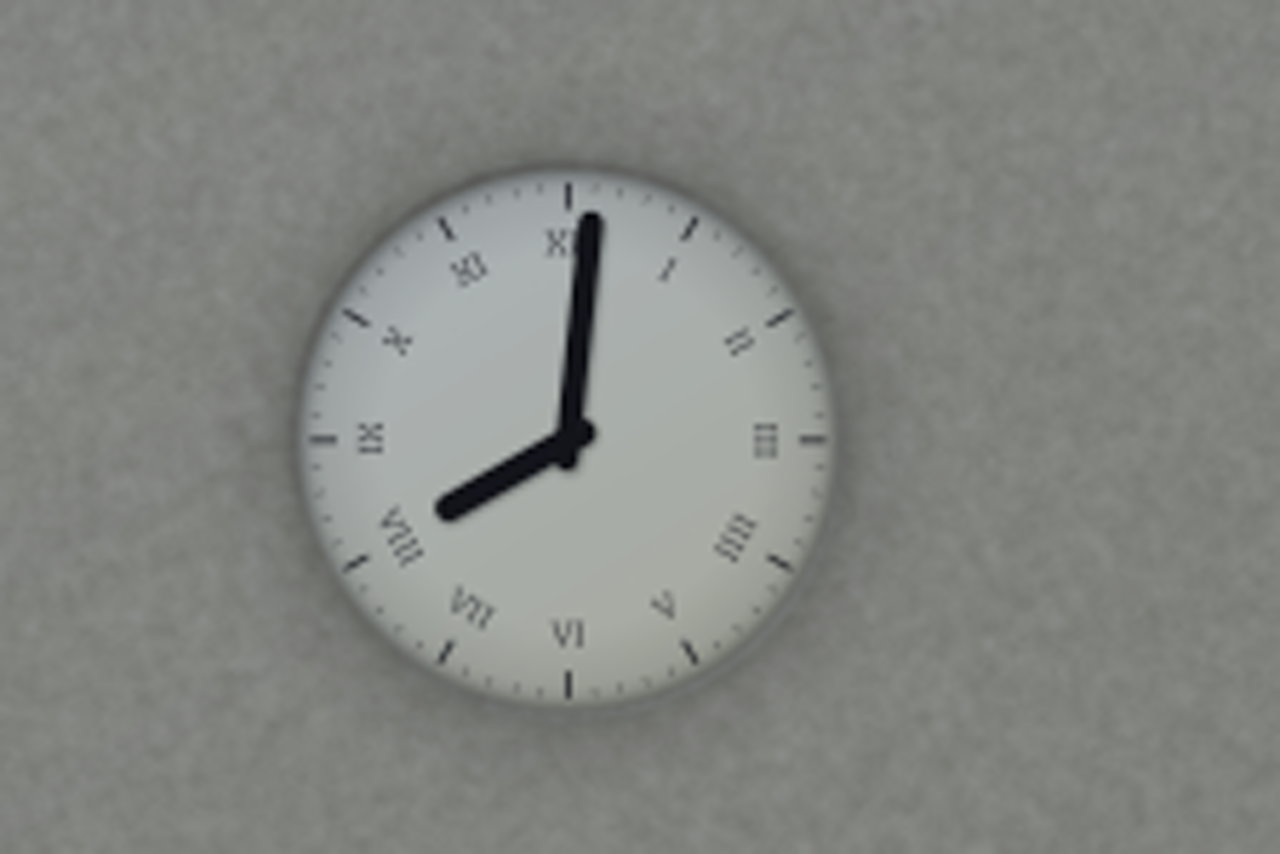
8,01
